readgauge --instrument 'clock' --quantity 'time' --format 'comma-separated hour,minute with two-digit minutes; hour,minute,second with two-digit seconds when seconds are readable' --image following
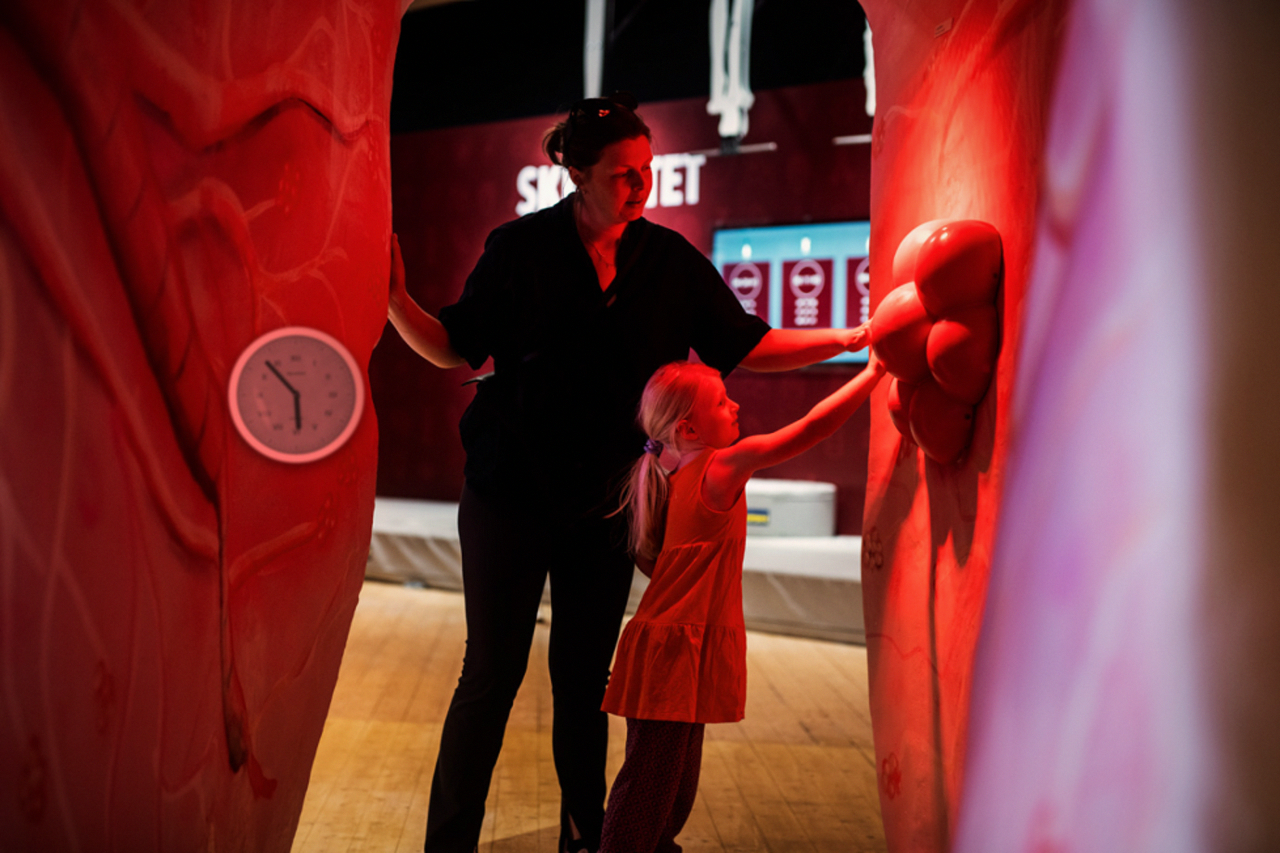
5,53
